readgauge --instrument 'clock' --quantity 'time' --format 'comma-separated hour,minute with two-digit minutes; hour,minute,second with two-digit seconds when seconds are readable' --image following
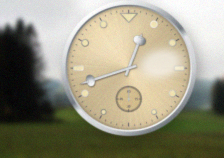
12,42
